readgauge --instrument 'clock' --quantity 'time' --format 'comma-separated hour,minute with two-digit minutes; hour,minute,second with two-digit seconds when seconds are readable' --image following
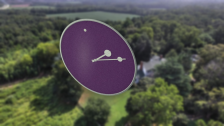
2,15
